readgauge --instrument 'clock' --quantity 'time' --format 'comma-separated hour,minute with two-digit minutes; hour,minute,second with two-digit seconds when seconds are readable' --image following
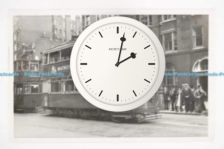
2,02
